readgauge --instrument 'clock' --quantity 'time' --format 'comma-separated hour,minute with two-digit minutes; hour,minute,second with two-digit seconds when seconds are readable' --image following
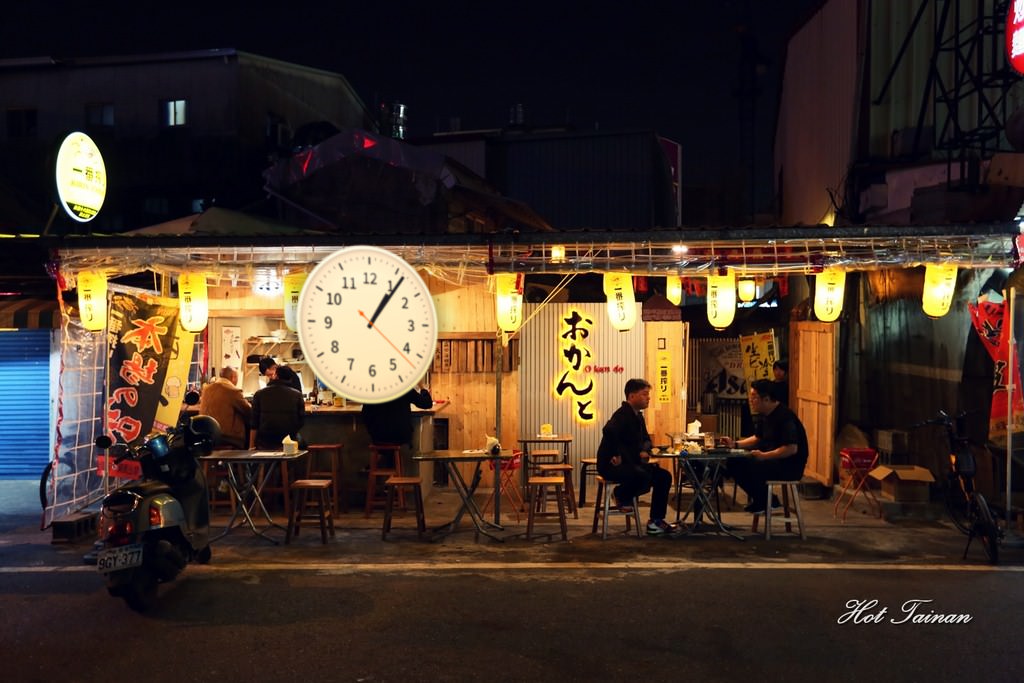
1,06,22
